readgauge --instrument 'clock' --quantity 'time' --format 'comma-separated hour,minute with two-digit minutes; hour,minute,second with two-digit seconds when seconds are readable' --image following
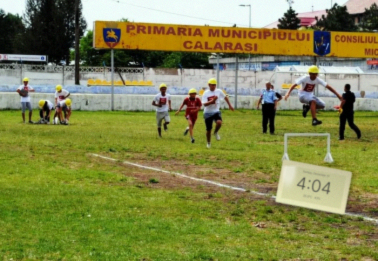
4,04
